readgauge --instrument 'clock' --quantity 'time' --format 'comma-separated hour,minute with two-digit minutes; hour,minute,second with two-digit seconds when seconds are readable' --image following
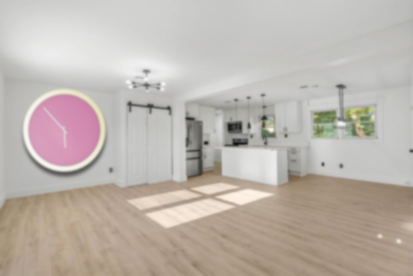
5,53
